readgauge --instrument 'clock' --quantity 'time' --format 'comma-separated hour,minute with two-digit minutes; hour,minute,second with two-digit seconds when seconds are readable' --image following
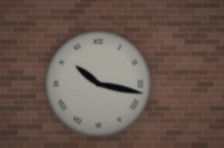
10,17
